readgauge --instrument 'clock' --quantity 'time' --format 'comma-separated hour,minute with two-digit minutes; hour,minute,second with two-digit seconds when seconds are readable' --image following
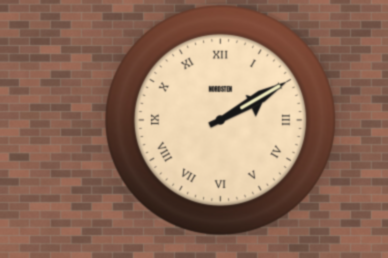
2,10
